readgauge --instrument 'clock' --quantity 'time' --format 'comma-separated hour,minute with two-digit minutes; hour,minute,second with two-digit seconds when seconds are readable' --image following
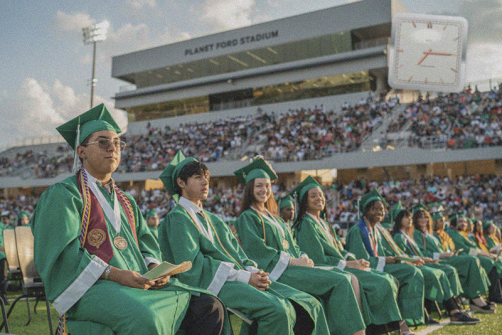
7,15
